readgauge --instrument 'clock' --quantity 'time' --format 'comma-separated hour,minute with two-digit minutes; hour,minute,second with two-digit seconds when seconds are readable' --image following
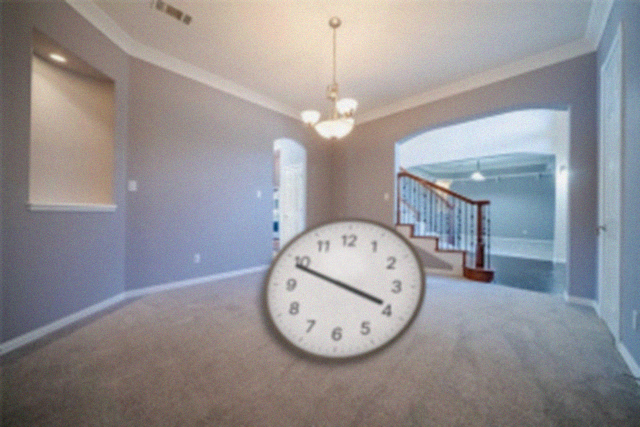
3,49
